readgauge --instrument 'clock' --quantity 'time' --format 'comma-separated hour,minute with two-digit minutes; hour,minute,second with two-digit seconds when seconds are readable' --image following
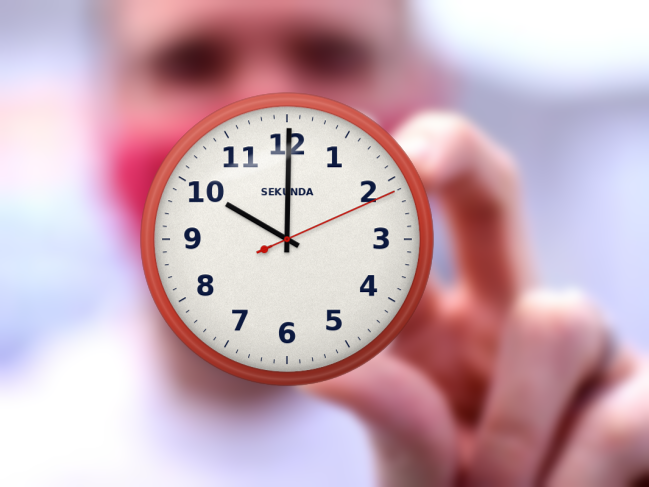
10,00,11
